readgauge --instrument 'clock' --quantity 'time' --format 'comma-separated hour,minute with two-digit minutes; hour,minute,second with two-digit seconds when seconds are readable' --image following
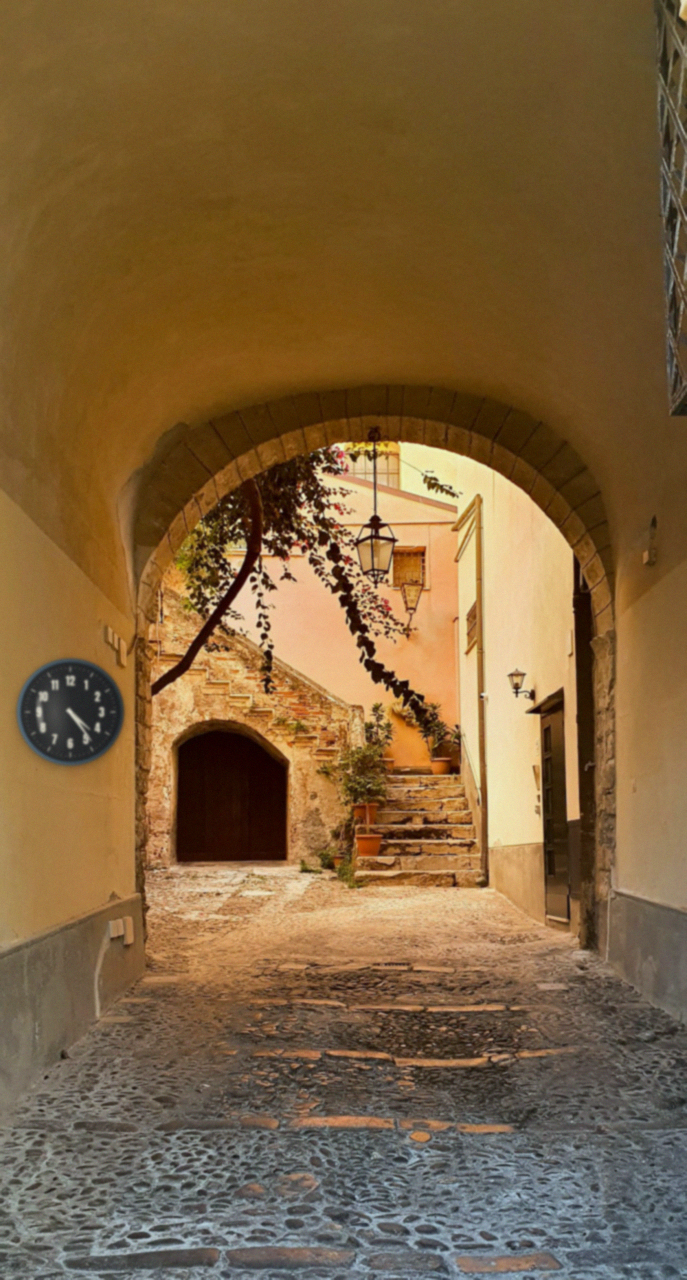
4,24
